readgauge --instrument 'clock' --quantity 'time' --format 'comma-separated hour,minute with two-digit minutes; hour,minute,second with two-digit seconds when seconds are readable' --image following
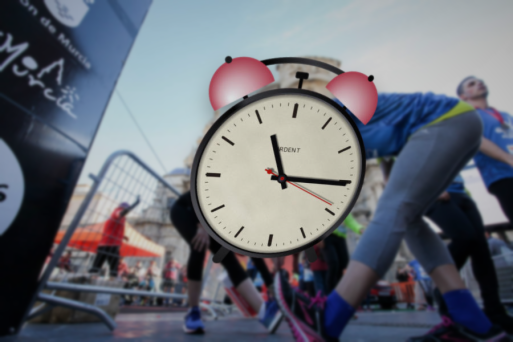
11,15,19
